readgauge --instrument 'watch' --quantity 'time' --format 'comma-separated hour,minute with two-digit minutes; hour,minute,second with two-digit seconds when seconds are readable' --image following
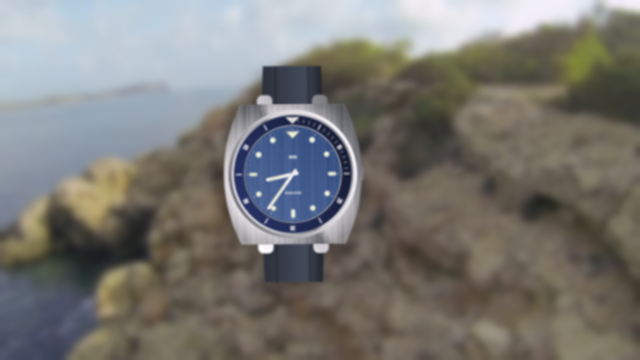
8,36
